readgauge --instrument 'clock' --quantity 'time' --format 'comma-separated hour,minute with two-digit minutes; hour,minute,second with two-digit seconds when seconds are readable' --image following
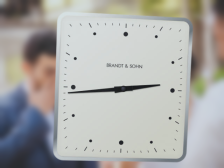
2,44
